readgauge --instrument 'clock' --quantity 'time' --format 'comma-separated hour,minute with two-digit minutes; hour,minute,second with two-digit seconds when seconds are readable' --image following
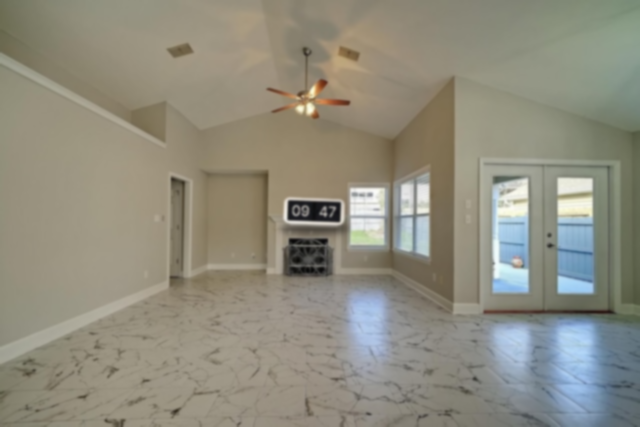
9,47
